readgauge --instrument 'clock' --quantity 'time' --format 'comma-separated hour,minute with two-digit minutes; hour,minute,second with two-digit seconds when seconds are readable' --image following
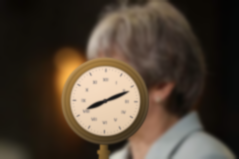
8,11
